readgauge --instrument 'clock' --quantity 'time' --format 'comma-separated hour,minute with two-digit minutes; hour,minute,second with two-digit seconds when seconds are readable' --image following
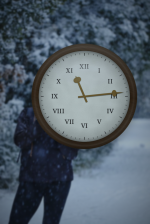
11,14
